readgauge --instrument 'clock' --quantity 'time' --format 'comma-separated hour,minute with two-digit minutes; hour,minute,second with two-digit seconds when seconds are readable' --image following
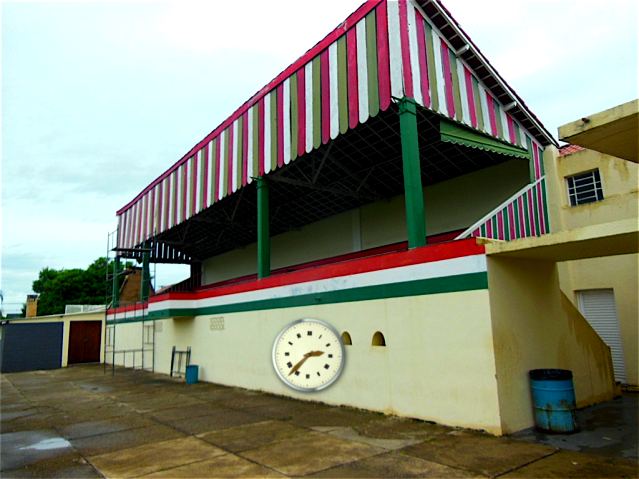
2,37
